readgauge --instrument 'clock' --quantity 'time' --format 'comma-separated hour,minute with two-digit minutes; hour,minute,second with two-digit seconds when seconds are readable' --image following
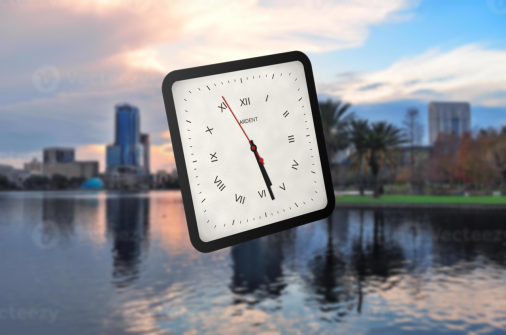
5,27,56
